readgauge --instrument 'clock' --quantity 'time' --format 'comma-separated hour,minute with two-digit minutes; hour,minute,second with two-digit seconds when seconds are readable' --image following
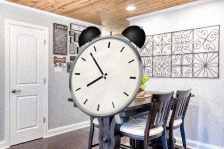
7,53
